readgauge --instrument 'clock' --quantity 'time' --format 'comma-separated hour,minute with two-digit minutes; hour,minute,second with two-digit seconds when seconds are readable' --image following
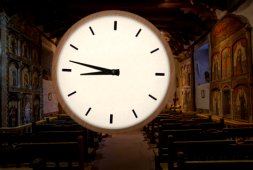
8,47
